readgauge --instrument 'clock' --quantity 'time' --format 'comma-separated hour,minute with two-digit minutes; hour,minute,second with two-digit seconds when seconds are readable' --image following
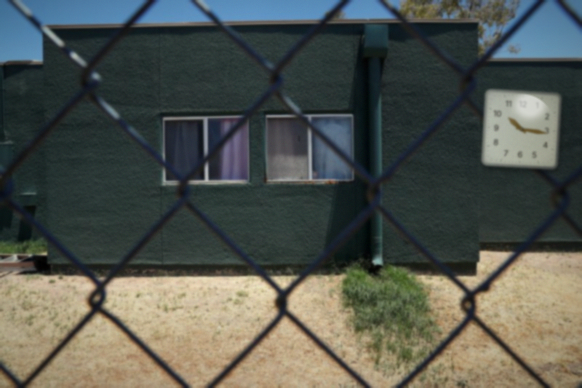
10,16
